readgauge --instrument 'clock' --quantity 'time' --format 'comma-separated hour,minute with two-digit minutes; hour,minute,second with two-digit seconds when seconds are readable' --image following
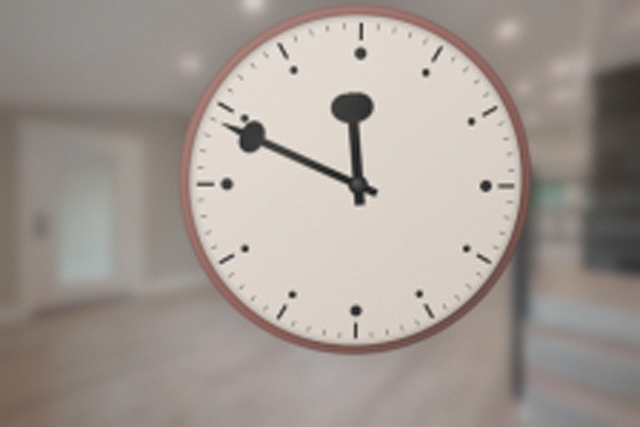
11,49
